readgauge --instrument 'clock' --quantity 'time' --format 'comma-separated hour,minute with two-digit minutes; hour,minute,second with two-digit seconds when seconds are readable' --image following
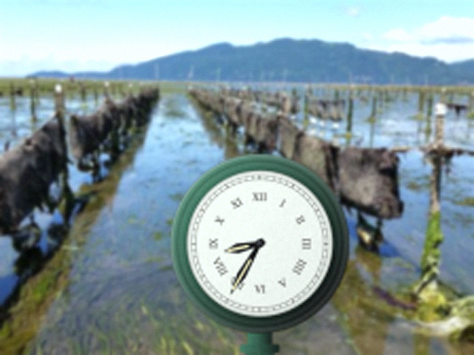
8,35
